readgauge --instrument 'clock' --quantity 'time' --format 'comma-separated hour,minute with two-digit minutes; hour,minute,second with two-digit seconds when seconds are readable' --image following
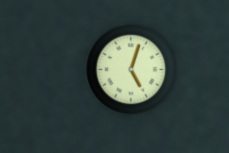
5,03
